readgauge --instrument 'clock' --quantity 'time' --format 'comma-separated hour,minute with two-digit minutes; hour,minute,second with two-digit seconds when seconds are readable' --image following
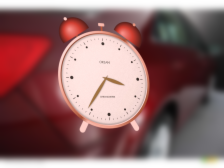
3,36
